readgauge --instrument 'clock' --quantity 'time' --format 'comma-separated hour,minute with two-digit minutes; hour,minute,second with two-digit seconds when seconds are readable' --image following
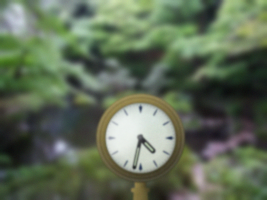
4,32
